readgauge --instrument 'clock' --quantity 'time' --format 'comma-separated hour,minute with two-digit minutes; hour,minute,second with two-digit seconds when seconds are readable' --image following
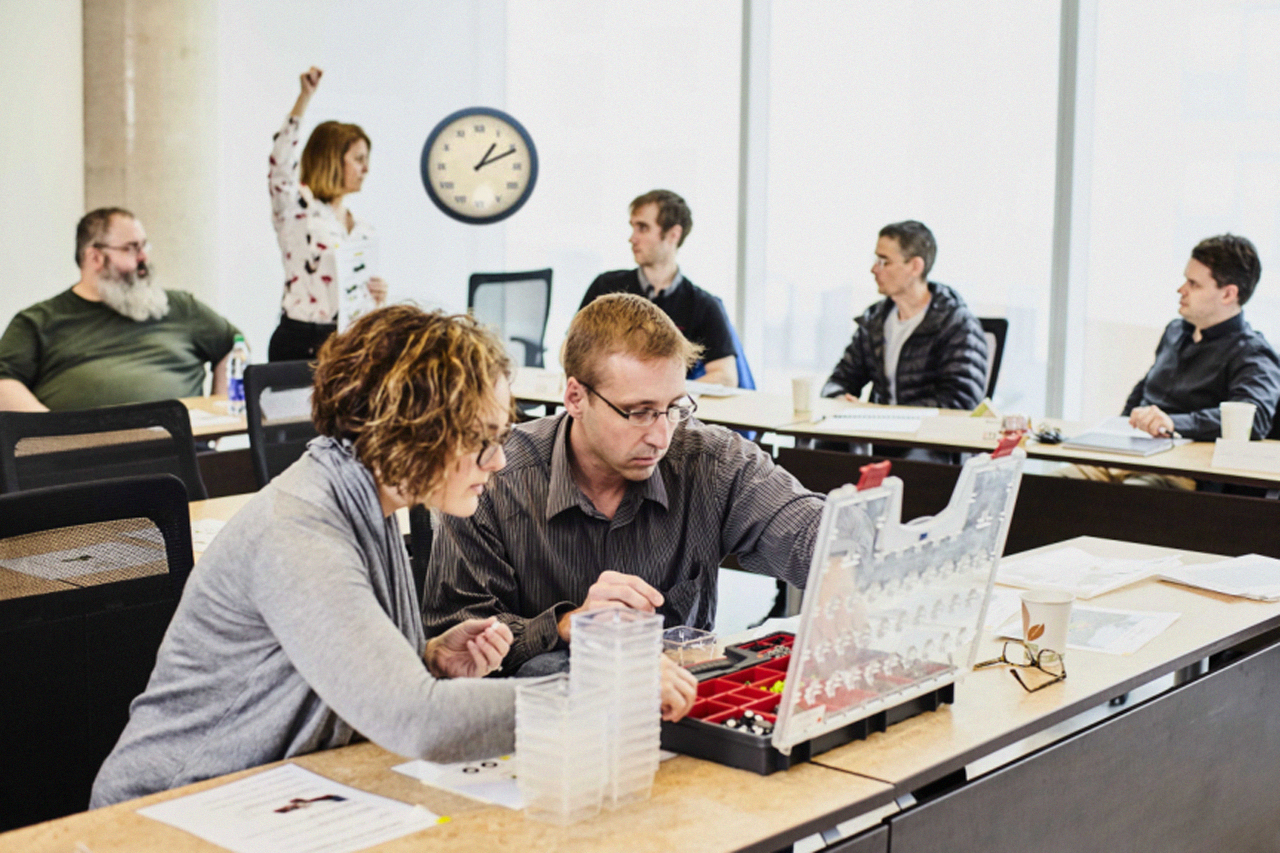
1,11
